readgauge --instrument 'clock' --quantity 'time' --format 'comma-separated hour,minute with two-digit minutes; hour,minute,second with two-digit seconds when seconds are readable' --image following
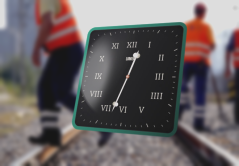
12,33
